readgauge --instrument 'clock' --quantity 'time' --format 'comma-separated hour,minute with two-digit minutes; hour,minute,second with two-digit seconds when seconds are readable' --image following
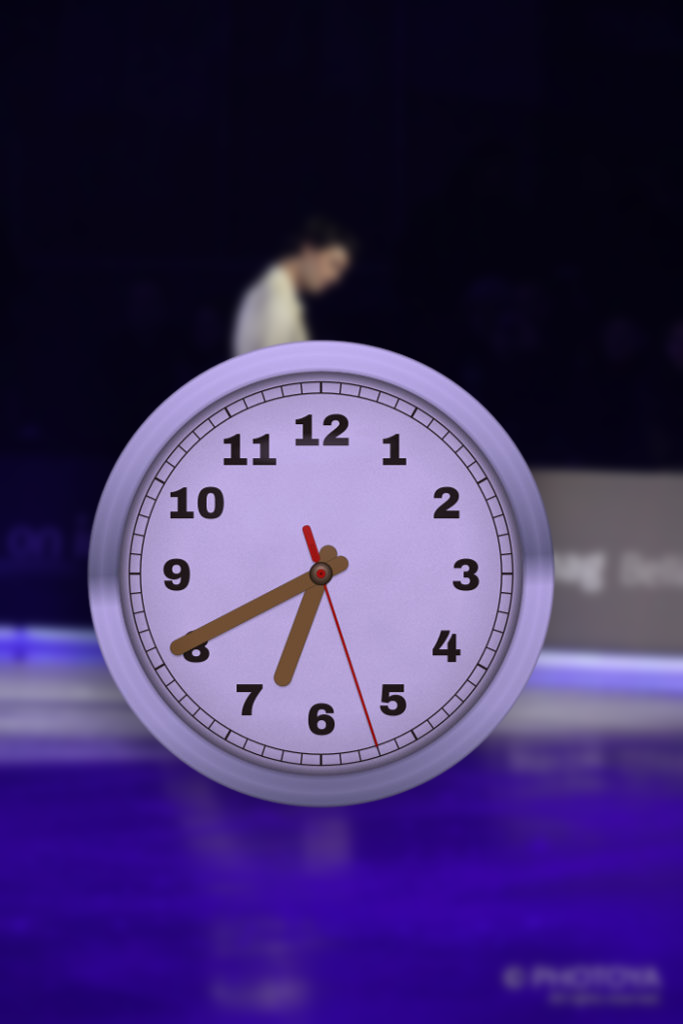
6,40,27
